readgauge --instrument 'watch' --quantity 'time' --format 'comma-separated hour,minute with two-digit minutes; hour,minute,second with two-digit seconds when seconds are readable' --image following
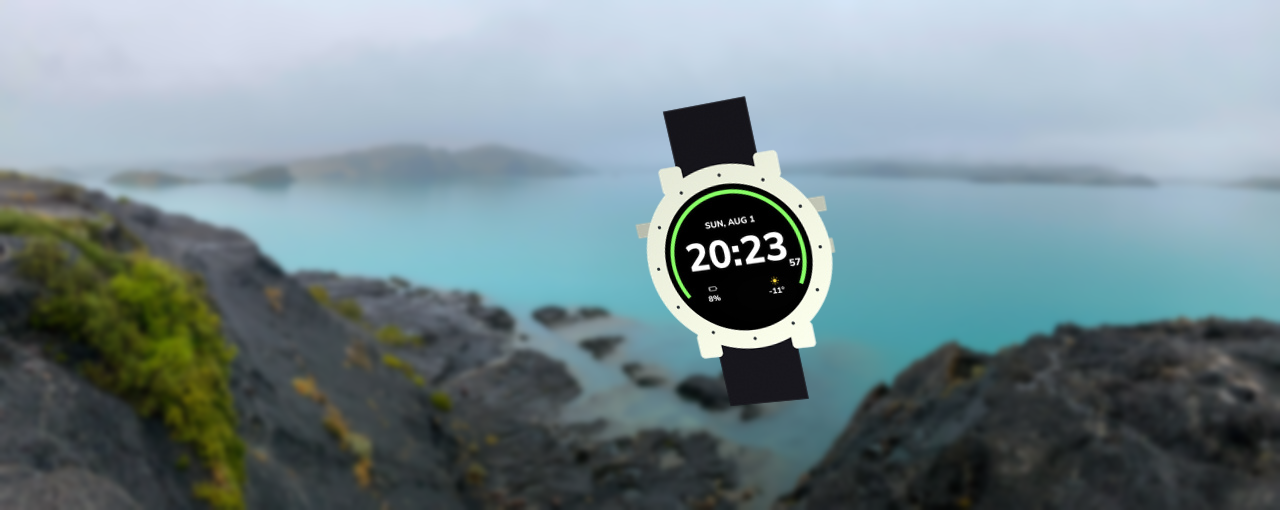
20,23,57
